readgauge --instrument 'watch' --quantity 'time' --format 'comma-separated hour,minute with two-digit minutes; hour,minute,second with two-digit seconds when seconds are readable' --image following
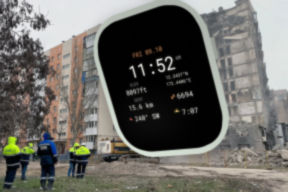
11,52
